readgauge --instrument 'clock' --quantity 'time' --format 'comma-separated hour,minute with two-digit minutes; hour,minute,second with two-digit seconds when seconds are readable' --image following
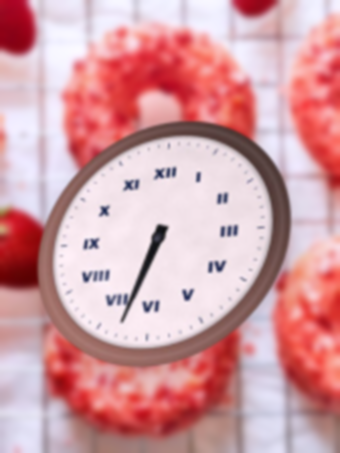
6,33
